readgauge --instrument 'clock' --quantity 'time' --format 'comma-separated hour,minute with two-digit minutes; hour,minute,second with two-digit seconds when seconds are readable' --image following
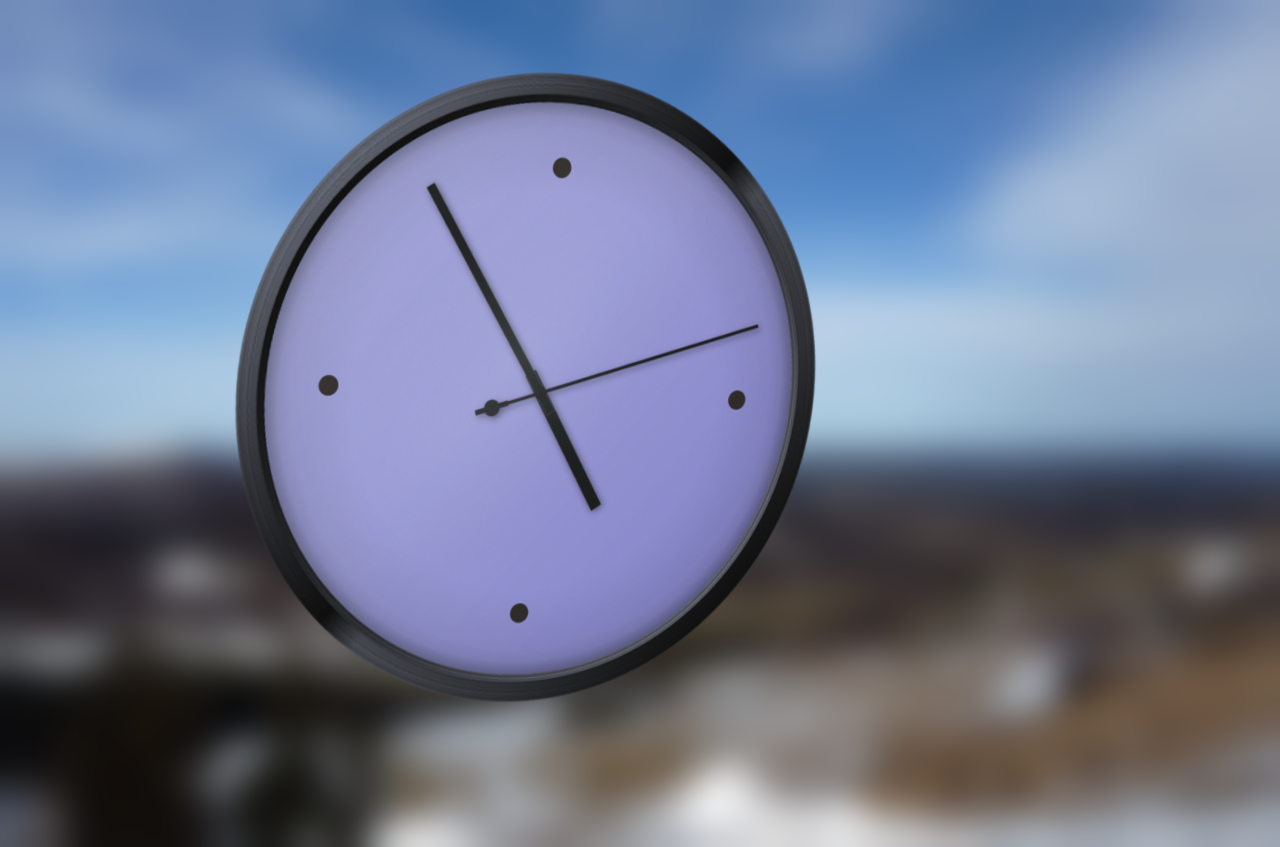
4,54,12
